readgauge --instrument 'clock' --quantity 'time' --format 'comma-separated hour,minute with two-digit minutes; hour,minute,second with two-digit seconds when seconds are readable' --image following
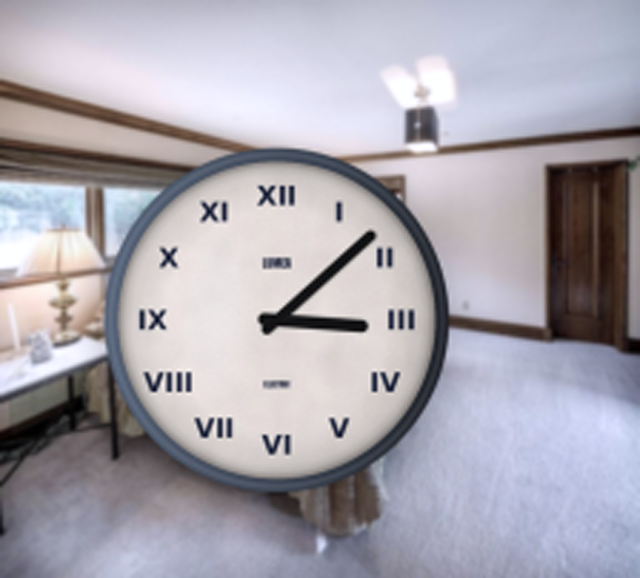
3,08
